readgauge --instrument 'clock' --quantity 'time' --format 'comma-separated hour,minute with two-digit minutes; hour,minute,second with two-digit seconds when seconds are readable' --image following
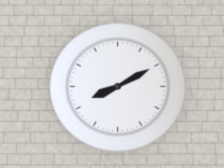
8,10
